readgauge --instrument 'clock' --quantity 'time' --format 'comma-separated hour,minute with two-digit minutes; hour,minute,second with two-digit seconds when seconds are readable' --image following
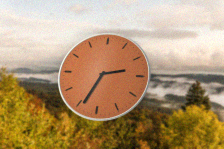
2,34
